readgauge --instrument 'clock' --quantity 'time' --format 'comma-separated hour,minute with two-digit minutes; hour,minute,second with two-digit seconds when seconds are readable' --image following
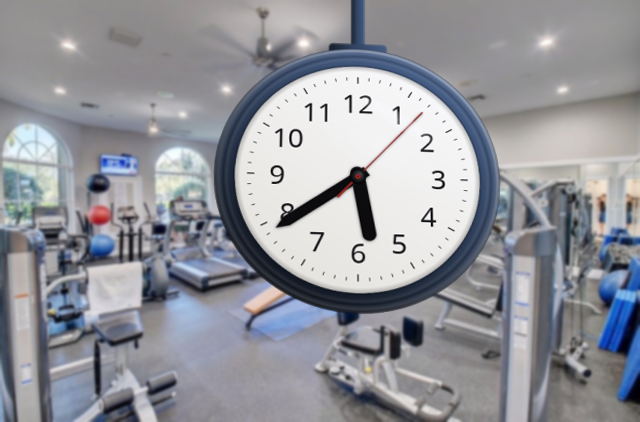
5,39,07
